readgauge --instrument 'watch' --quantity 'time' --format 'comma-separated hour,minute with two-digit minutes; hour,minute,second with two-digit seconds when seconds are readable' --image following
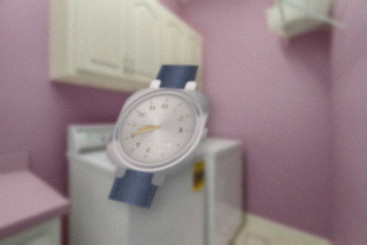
8,41
